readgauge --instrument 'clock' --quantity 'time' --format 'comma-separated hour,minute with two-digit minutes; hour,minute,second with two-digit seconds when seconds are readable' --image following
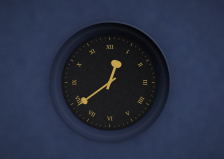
12,39
